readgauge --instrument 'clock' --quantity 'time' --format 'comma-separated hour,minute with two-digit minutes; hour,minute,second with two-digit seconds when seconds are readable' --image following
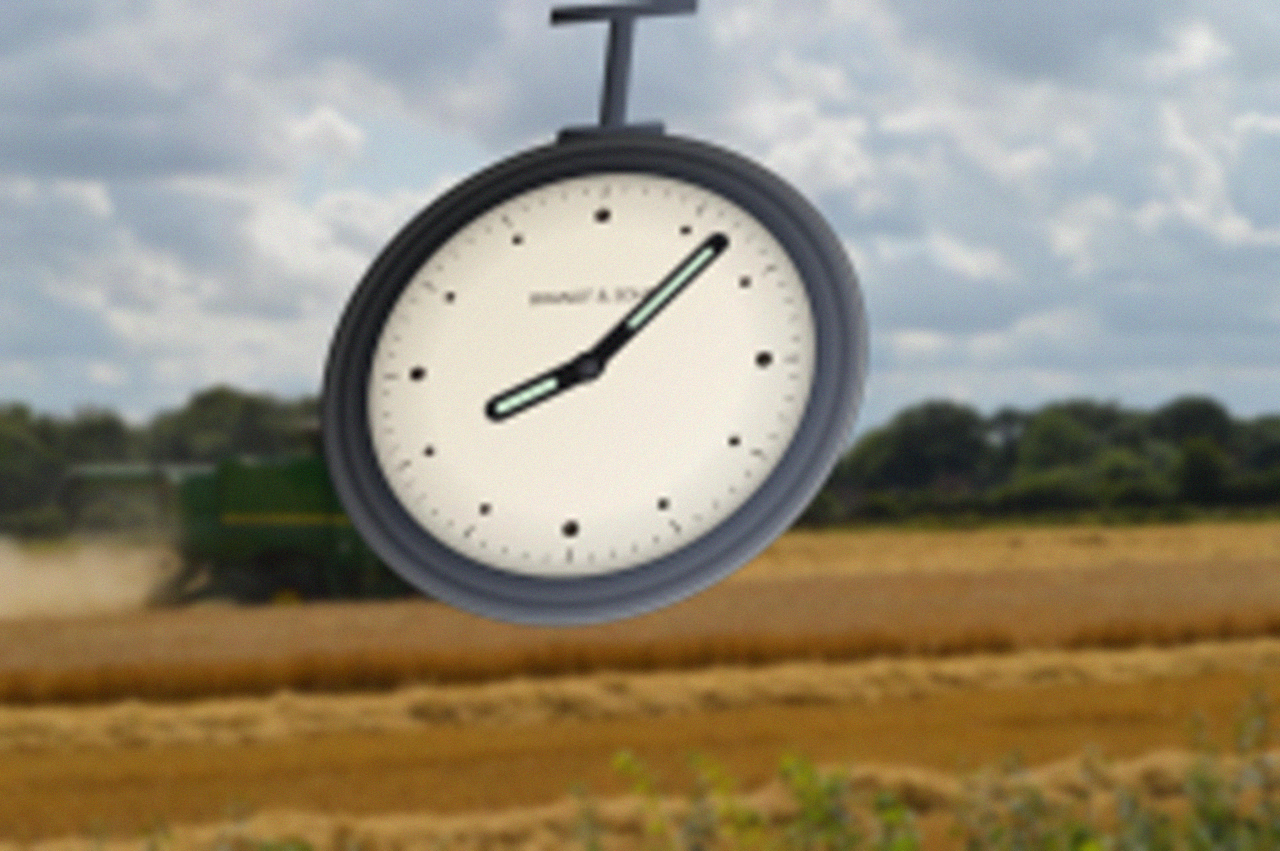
8,07
